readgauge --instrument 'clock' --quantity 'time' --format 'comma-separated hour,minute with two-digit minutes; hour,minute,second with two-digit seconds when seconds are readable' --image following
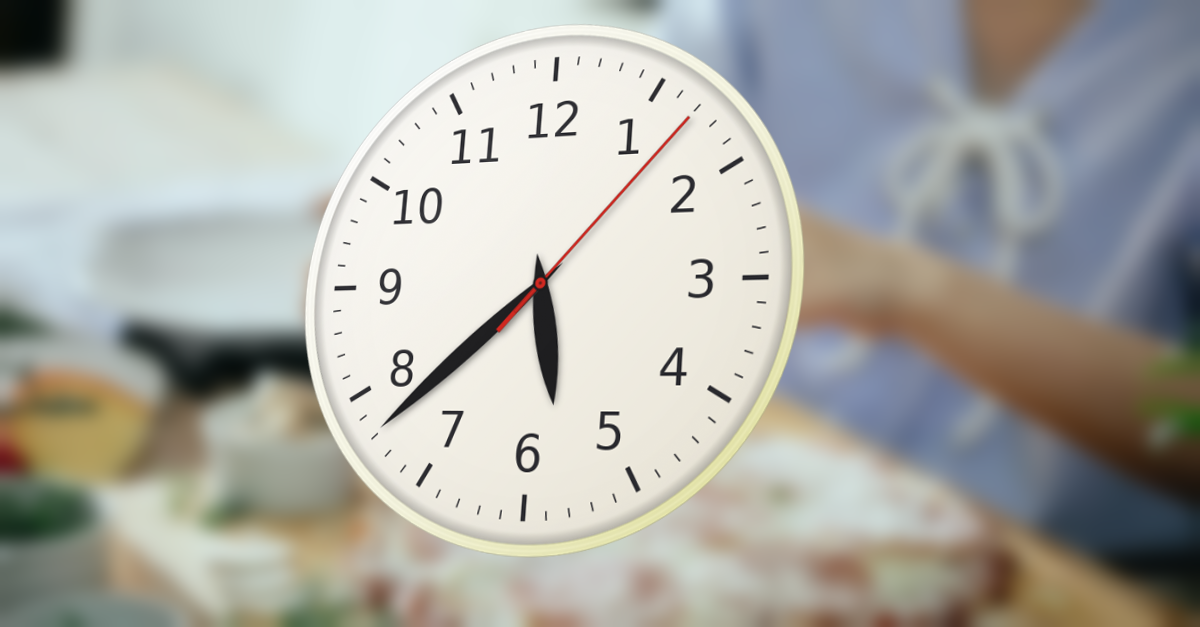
5,38,07
